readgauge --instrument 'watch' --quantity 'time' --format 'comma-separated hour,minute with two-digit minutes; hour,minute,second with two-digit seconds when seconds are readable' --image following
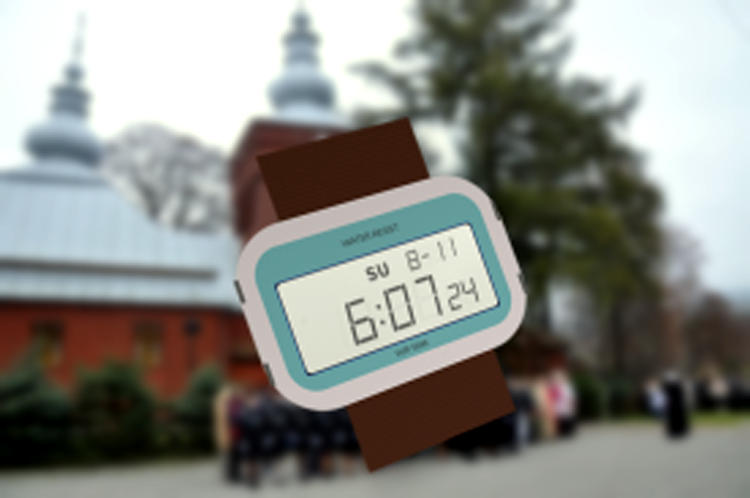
6,07,24
